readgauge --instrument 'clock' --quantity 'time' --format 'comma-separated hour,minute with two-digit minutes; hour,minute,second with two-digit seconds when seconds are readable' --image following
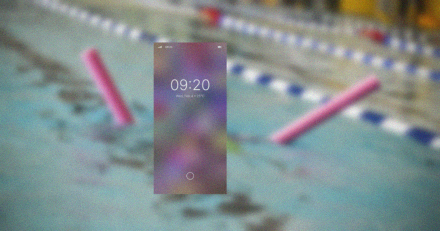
9,20
